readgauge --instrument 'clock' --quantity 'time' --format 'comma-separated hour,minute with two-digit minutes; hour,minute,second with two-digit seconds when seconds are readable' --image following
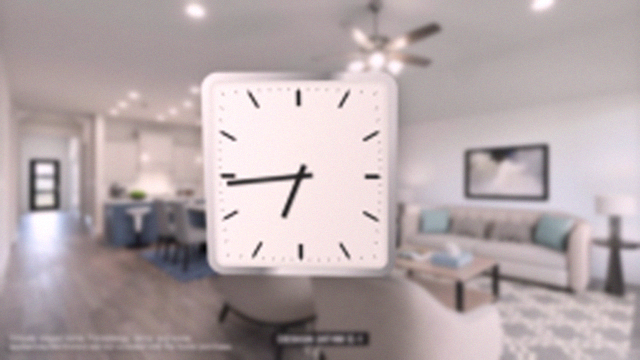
6,44
